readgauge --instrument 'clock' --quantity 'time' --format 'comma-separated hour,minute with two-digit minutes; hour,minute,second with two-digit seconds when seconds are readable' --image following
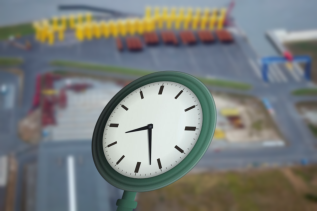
8,27
